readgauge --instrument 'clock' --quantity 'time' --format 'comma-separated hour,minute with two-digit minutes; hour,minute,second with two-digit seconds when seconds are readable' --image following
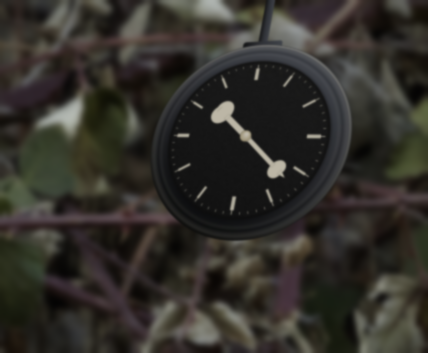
10,22
